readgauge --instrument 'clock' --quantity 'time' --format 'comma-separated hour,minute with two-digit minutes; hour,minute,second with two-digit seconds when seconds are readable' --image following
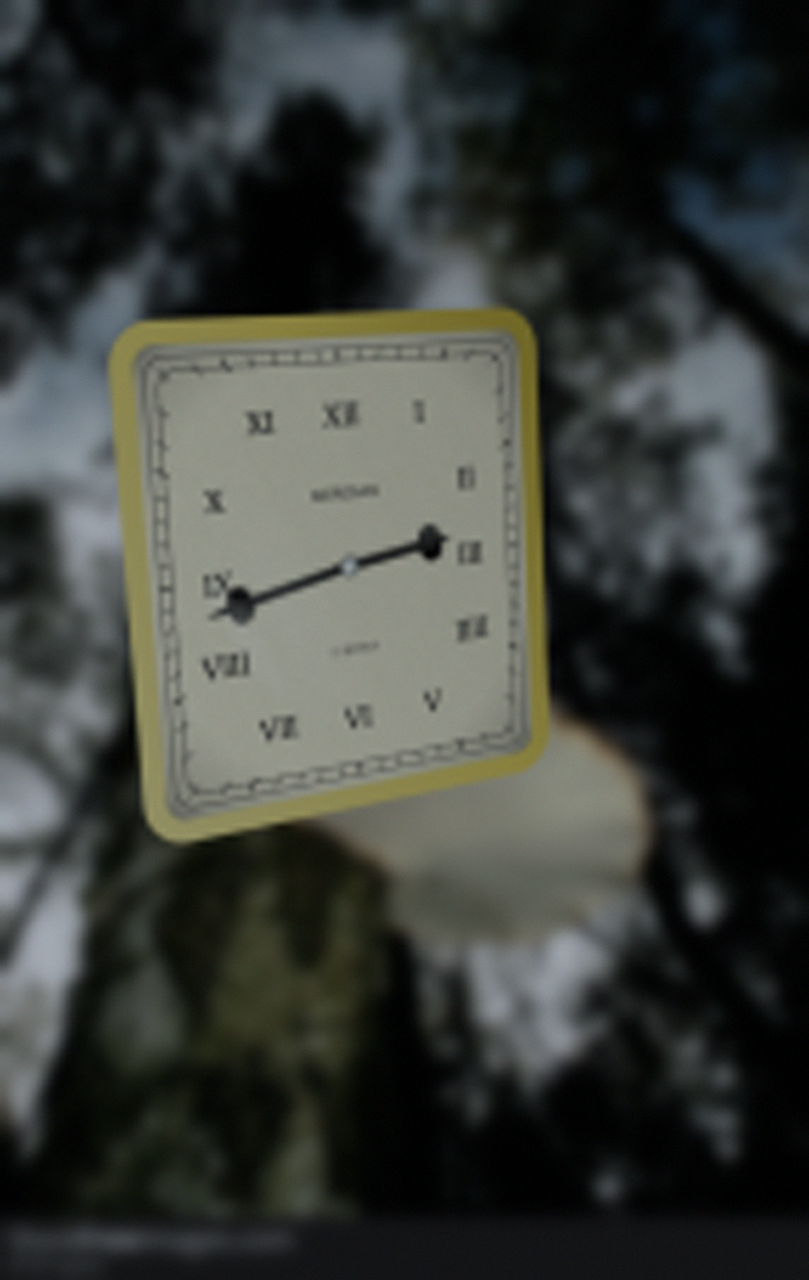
2,43
